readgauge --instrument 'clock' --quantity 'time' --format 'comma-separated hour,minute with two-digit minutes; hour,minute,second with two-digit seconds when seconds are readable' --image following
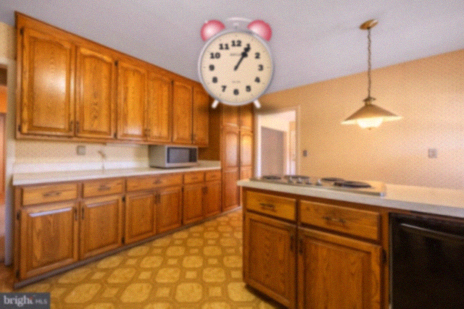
1,05
